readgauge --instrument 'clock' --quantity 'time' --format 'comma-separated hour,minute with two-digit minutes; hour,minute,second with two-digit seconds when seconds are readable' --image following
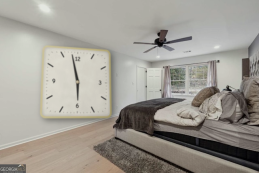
5,58
